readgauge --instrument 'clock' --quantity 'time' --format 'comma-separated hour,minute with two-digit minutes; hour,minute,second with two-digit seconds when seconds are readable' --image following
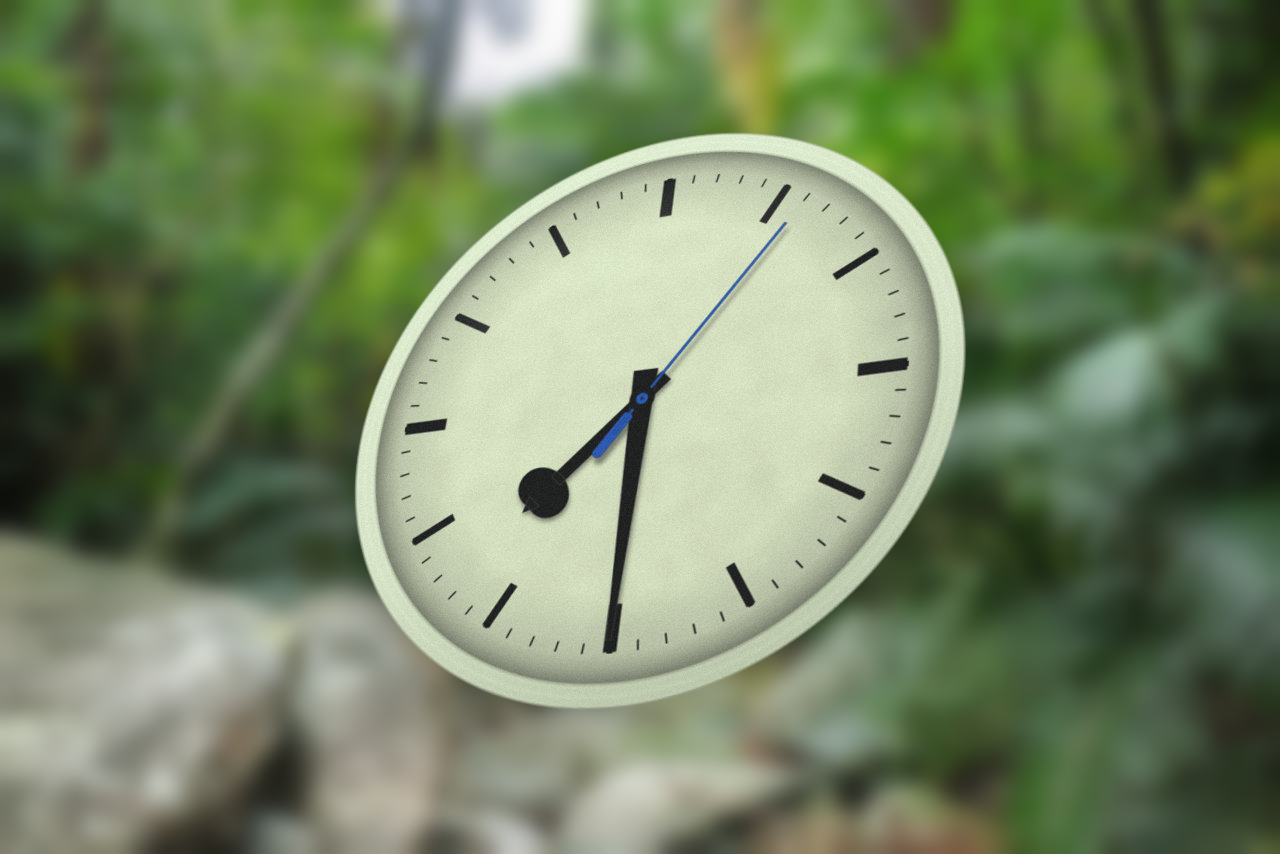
7,30,06
